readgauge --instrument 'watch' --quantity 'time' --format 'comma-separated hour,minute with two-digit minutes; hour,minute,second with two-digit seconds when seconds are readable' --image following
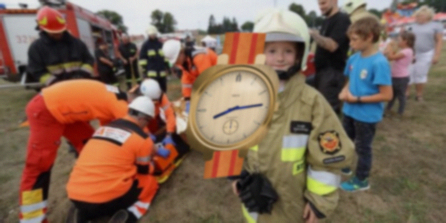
8,14
